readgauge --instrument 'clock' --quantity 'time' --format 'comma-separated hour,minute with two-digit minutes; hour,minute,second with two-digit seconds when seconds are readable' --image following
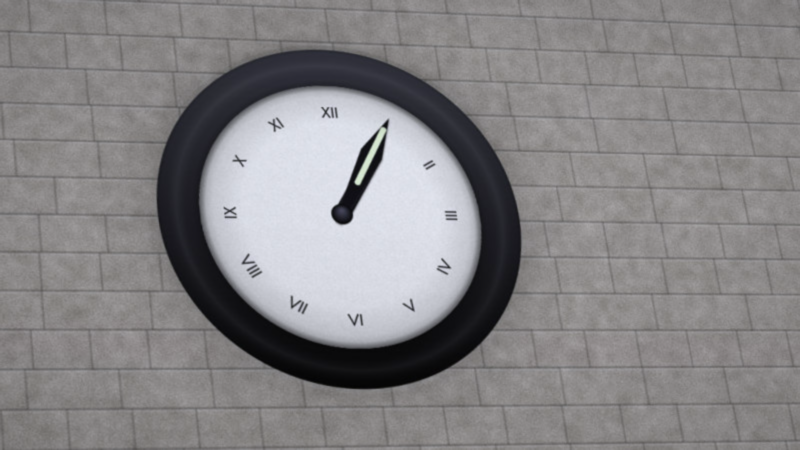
1,05
